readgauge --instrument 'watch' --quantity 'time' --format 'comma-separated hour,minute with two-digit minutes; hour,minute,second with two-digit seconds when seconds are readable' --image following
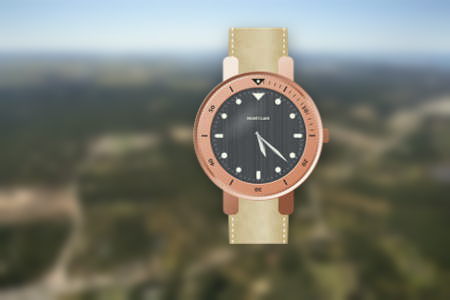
5,22
